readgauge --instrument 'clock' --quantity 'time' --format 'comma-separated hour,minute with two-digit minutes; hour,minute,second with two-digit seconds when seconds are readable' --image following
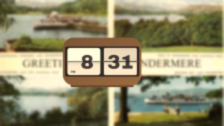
8,31
